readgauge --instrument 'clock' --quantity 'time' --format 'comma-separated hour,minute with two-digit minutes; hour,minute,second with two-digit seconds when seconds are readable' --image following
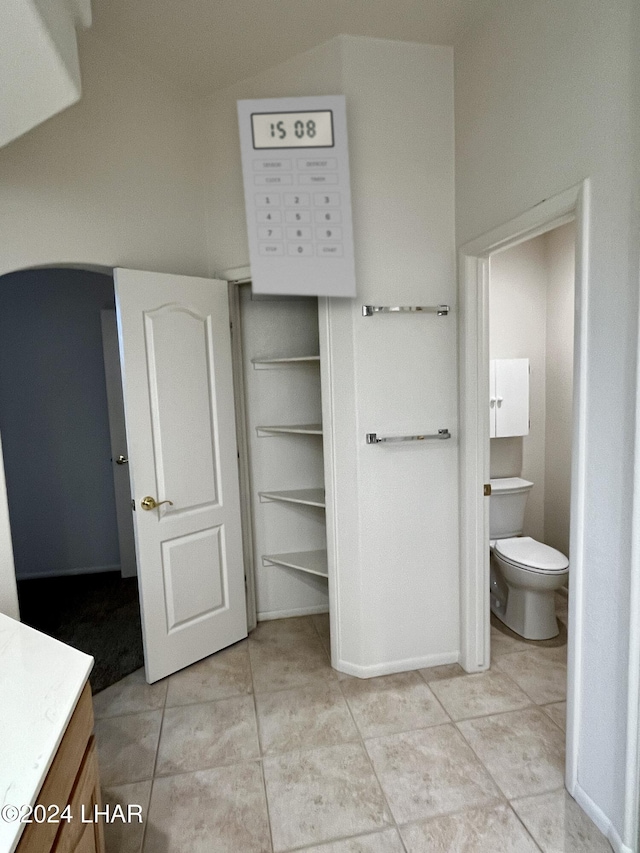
15,08
